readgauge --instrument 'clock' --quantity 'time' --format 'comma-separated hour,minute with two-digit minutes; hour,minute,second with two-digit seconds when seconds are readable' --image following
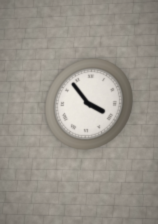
3,53
